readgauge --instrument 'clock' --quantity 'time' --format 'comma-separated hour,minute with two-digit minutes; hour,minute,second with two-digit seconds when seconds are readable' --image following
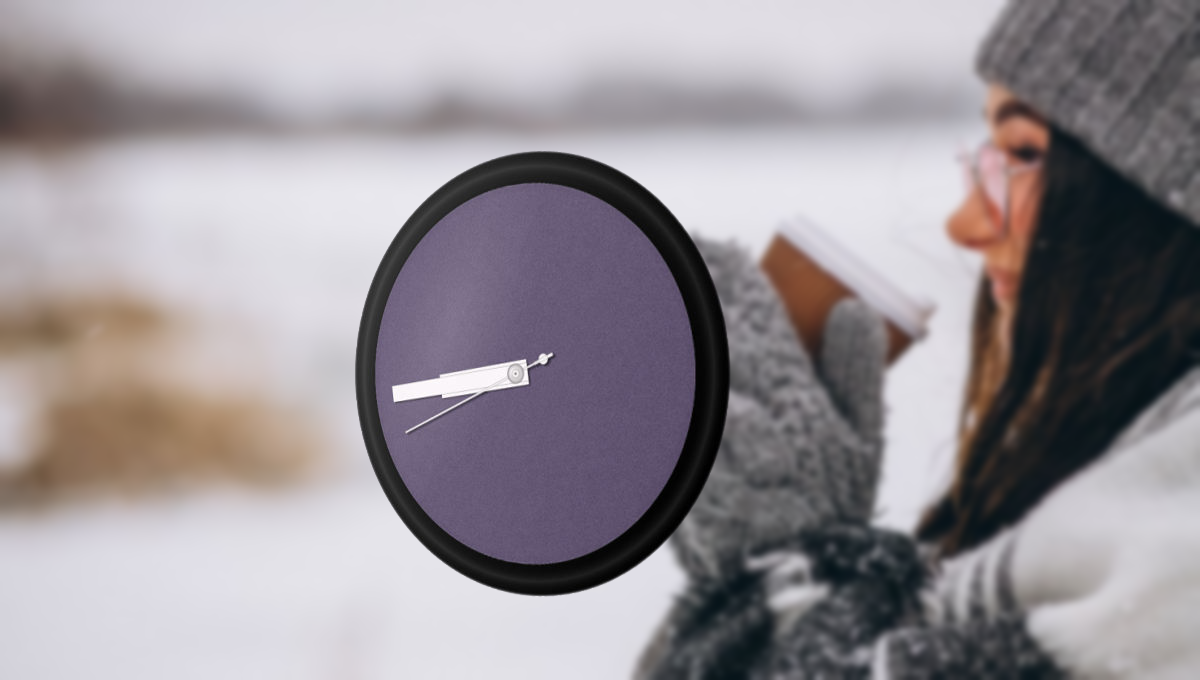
8,43,41
